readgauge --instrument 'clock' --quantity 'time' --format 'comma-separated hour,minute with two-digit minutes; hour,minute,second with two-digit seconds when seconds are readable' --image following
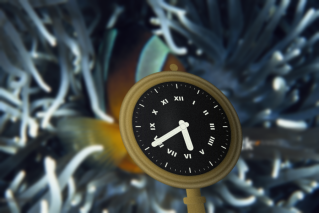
5,40
